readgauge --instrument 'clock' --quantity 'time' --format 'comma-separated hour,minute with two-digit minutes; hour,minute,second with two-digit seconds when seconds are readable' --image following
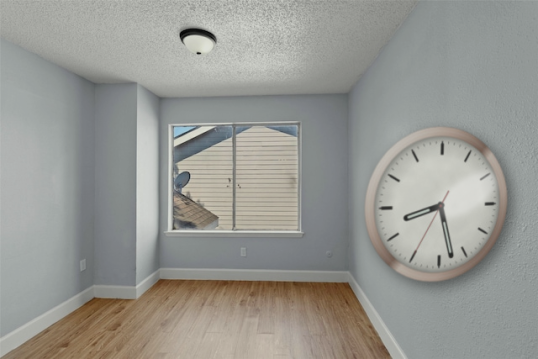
8,27,35
